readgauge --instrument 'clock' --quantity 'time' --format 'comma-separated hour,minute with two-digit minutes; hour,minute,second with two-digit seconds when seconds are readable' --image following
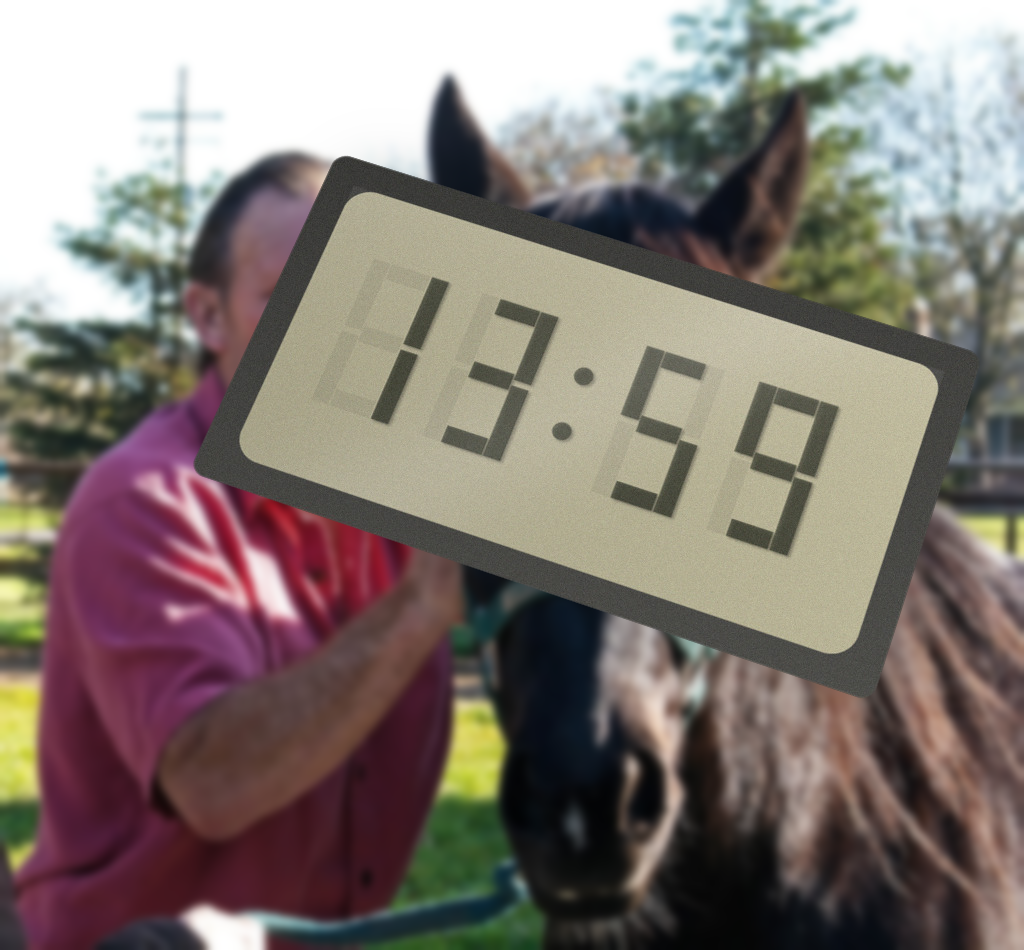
13,59
